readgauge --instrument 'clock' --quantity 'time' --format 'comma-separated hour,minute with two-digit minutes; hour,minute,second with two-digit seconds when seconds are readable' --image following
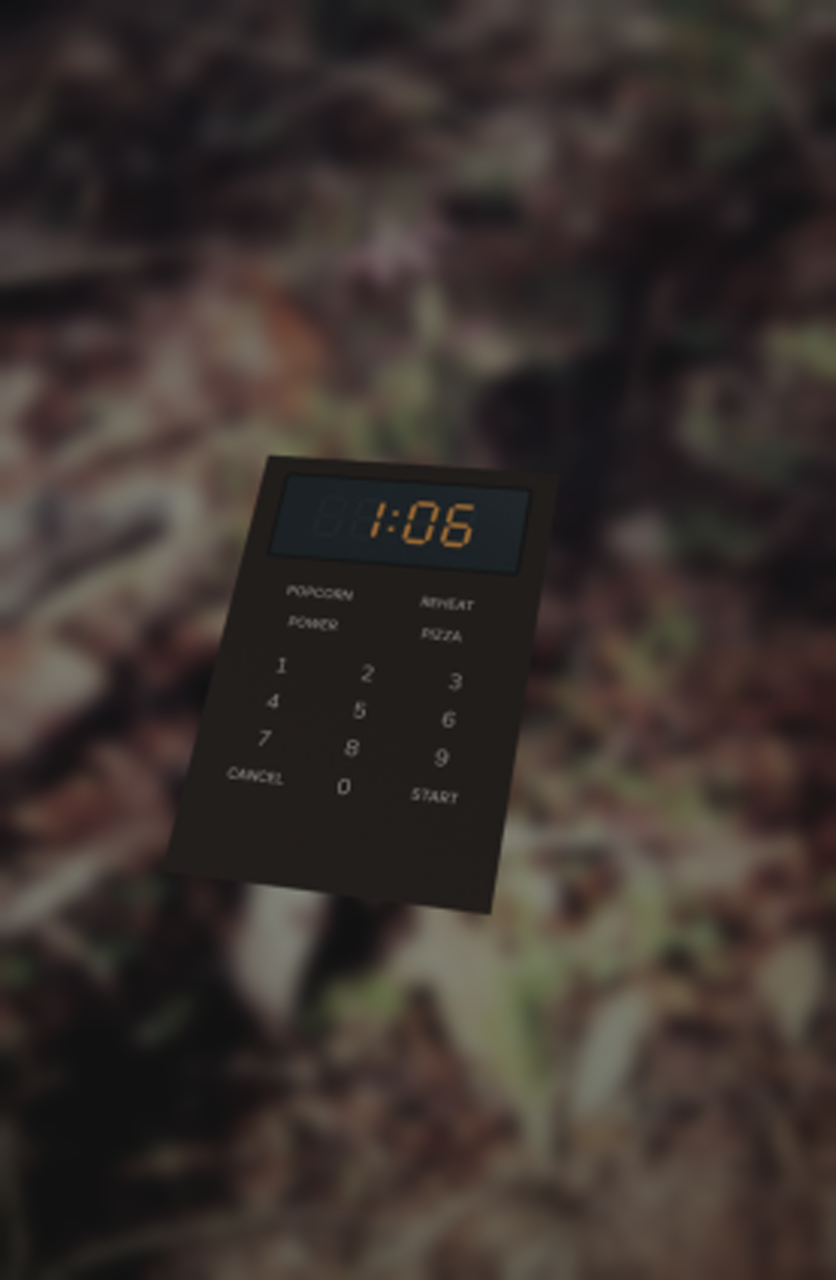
1,06
